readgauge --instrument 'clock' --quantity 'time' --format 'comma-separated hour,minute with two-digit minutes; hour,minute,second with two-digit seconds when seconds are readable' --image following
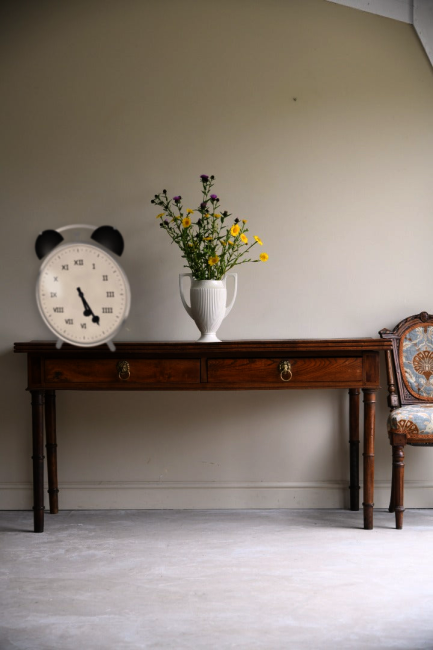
5,25
